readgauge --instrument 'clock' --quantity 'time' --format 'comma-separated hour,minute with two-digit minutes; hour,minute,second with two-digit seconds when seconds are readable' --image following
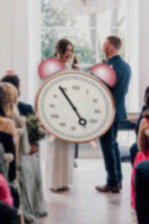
4,54
